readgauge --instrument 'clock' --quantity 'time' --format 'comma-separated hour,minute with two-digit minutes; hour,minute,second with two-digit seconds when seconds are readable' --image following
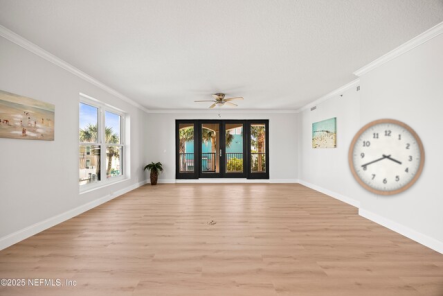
3,41
